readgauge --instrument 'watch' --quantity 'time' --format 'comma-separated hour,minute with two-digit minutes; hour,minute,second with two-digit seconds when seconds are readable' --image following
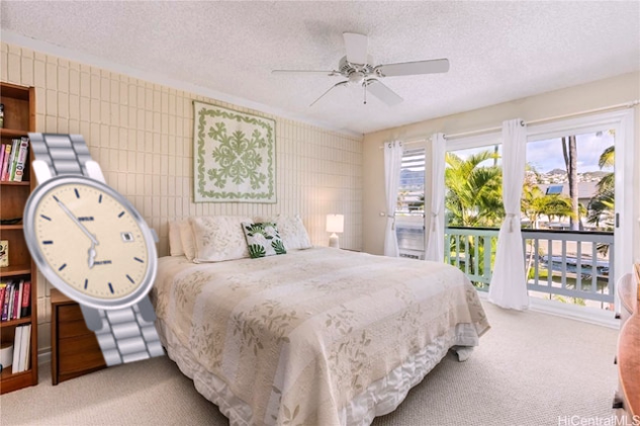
6,55
